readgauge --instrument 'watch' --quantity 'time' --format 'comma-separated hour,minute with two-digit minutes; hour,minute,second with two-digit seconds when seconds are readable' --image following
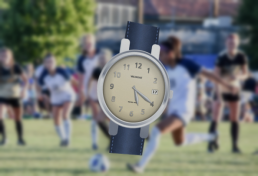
5,20
